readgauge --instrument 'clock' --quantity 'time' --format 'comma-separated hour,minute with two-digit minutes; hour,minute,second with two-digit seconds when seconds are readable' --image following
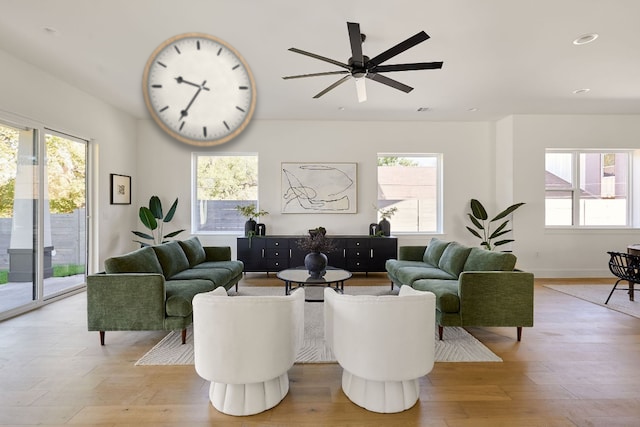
9,36
